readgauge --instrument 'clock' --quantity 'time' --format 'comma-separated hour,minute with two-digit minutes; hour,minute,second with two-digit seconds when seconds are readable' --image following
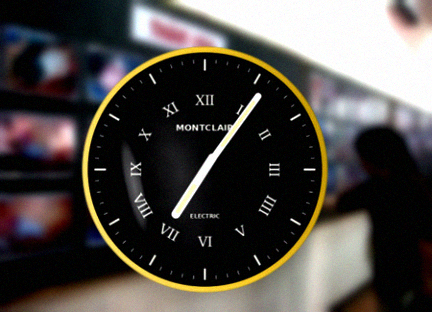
7,06
